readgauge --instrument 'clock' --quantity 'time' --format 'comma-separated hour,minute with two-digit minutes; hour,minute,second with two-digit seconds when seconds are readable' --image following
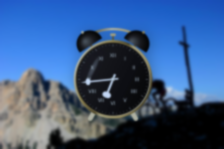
6,44
